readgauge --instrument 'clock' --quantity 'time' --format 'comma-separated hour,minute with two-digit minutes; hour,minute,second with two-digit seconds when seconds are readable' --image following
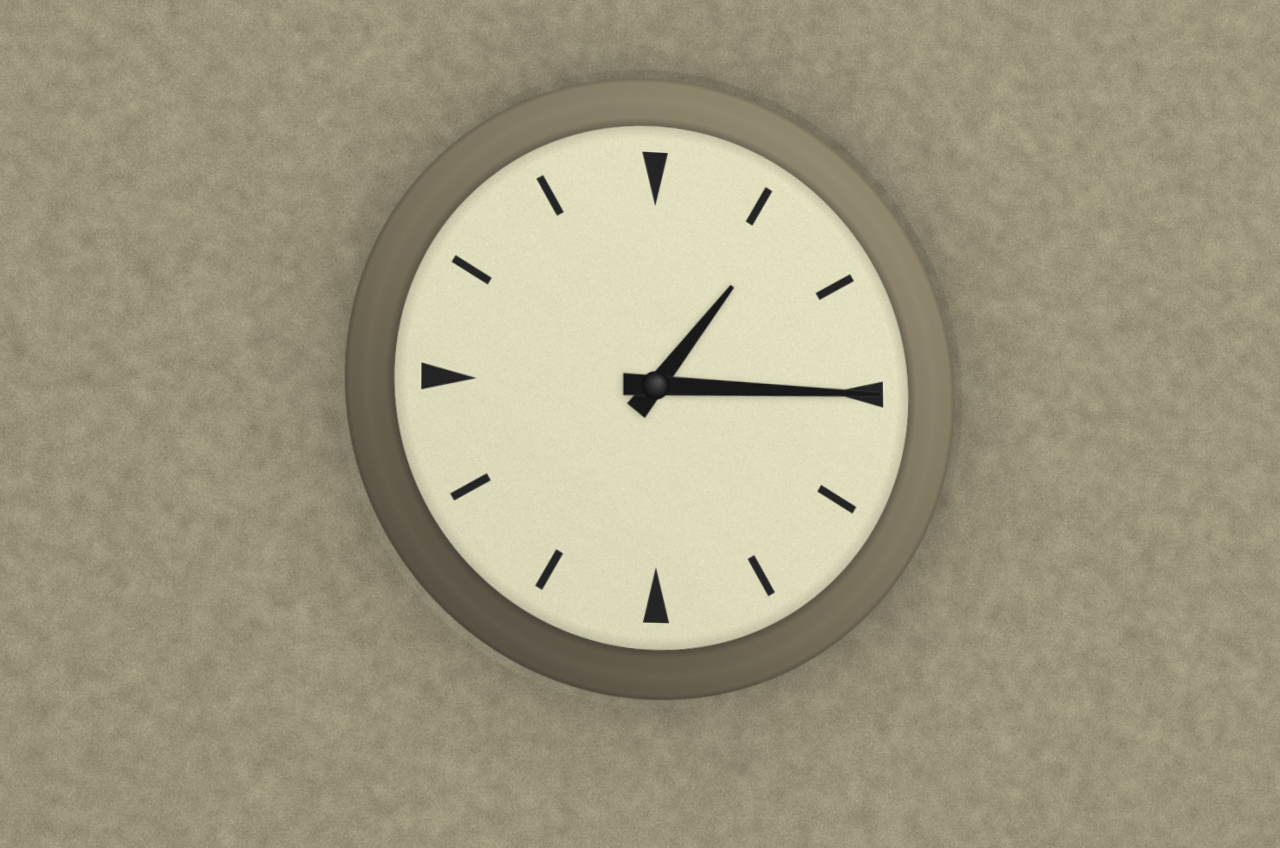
1,15
